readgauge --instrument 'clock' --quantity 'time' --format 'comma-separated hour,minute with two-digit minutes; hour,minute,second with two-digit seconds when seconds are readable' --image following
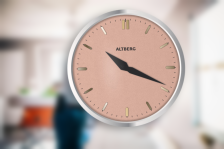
10,19
